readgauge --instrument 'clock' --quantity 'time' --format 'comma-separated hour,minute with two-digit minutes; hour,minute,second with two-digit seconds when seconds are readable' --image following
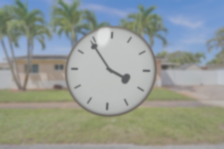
3,54
